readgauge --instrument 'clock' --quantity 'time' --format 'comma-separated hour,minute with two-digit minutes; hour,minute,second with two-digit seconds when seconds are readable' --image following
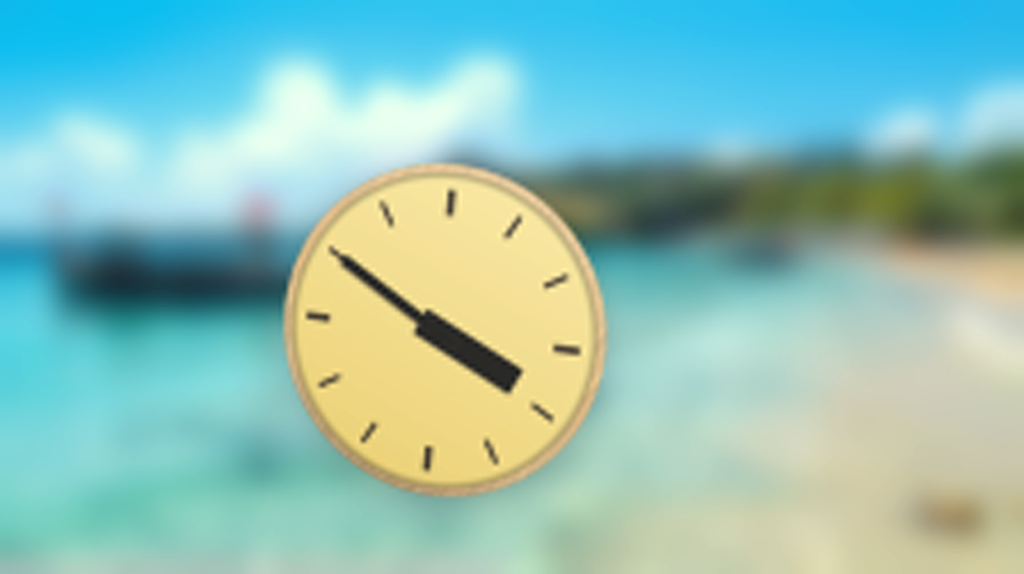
3,50
